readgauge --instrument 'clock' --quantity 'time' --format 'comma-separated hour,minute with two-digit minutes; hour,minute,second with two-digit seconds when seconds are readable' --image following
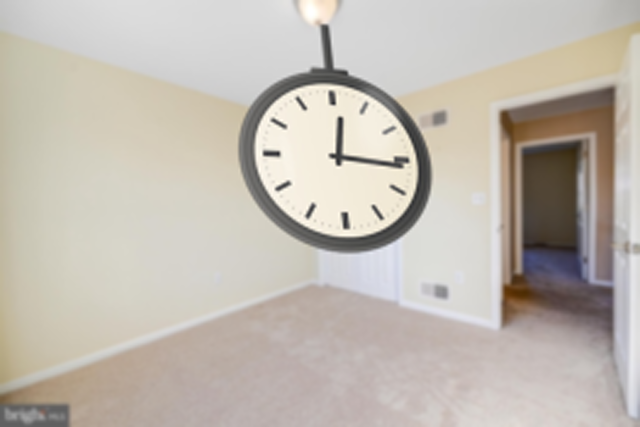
12,16
